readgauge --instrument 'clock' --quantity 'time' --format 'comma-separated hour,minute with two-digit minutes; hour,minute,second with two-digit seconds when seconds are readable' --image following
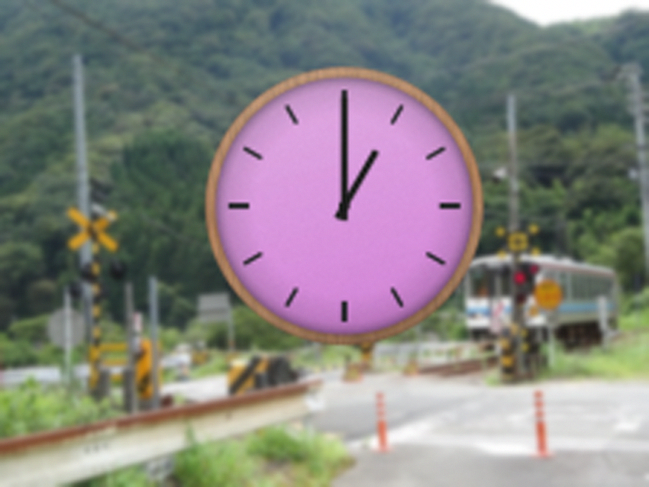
1,00
